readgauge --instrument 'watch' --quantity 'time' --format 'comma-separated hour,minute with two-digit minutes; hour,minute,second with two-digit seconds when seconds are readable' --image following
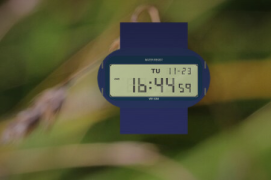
16,44,59
